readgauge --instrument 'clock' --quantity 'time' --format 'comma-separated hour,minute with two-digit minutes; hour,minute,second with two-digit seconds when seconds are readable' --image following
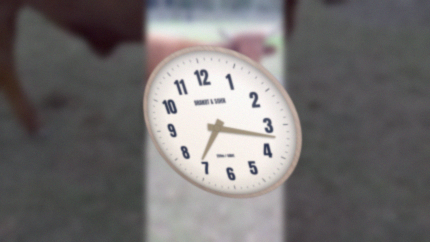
7,17
